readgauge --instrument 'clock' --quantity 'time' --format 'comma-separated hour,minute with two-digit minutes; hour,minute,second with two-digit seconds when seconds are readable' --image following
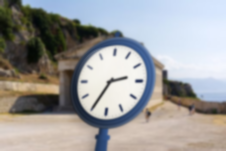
2,35
